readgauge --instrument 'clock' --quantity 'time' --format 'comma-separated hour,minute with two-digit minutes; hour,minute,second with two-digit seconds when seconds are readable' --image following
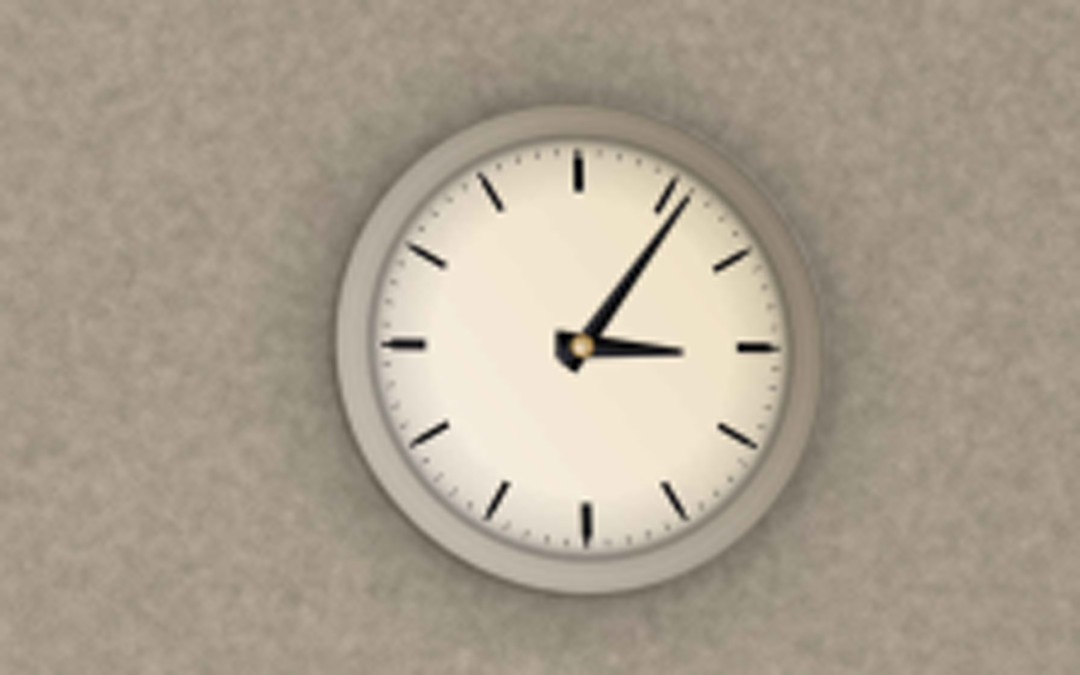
3,06
